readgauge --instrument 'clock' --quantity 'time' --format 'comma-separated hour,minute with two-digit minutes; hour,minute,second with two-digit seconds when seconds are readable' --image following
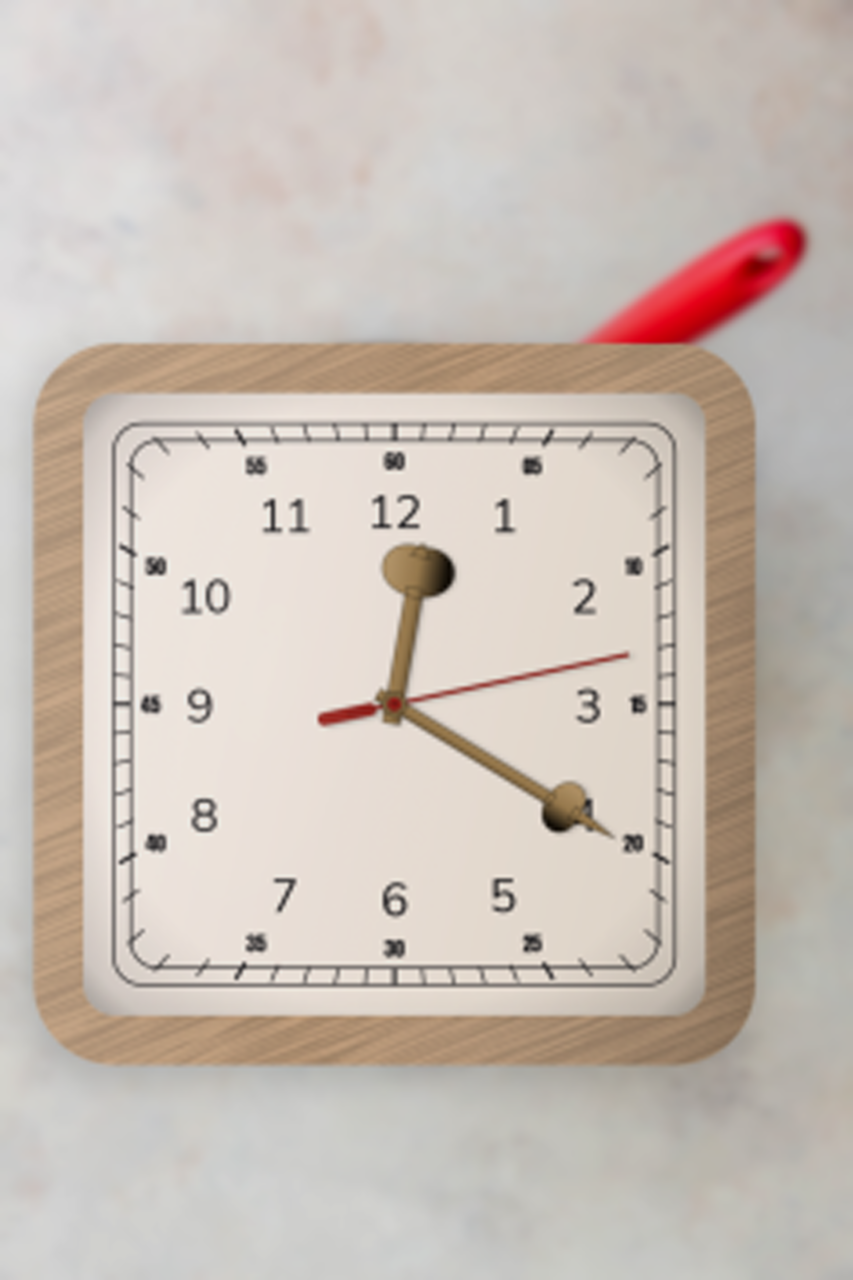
12,20,13
